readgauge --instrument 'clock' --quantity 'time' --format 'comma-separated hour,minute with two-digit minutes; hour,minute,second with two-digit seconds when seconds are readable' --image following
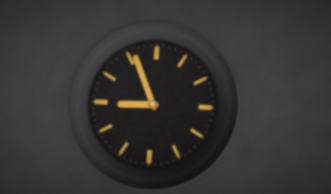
8,56
